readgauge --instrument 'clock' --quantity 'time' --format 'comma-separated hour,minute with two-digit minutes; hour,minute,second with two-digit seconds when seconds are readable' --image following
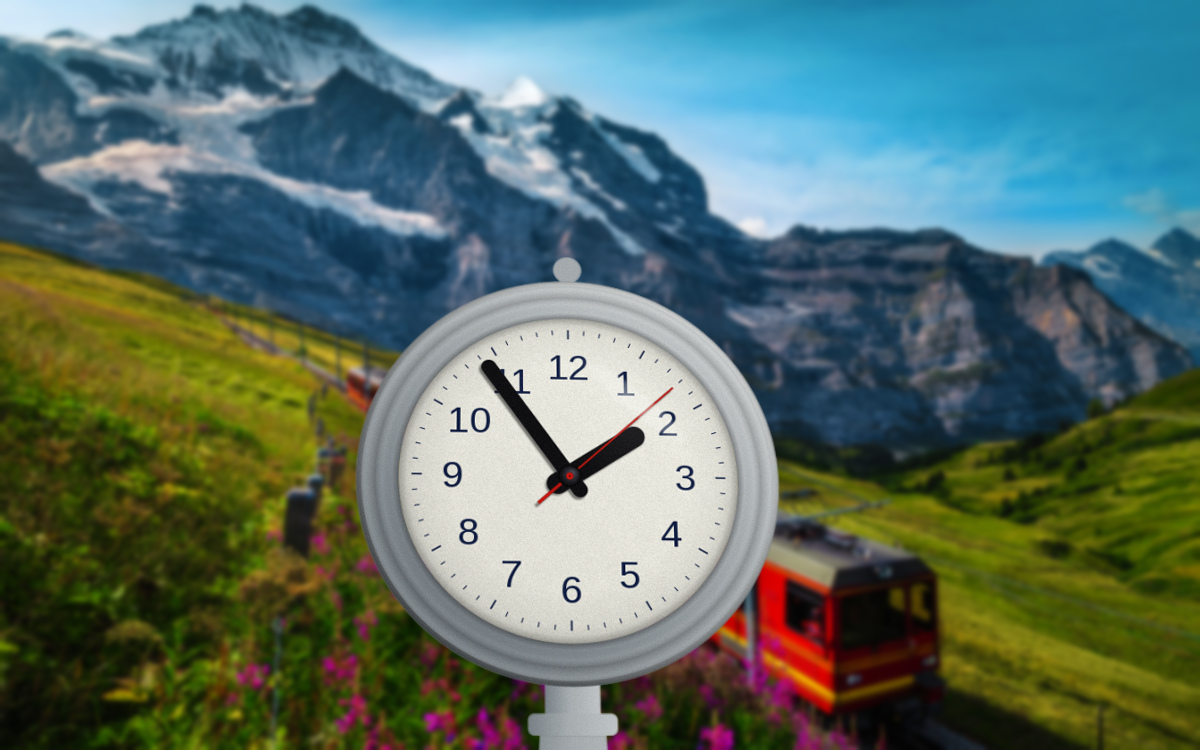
1,54,08
